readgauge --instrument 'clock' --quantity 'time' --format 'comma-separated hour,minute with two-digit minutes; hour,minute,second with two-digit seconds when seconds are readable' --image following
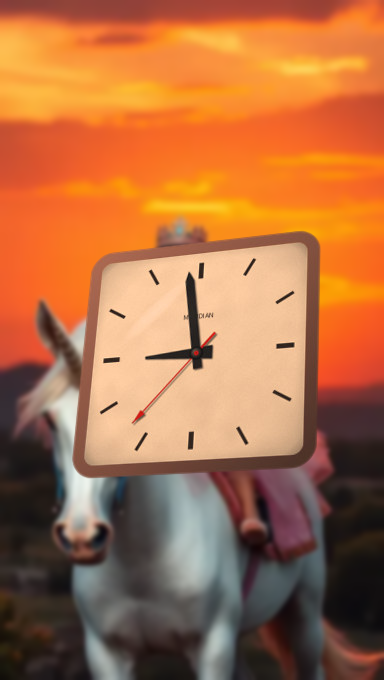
8,58,37
